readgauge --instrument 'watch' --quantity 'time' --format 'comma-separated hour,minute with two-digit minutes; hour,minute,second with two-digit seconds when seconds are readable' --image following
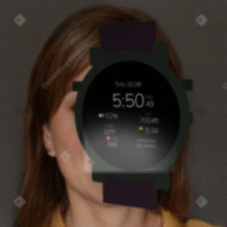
5,50
